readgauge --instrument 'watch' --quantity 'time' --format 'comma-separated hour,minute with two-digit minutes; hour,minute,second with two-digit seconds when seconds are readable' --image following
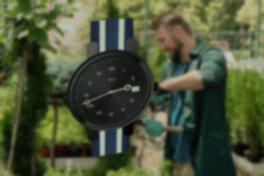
2,42
